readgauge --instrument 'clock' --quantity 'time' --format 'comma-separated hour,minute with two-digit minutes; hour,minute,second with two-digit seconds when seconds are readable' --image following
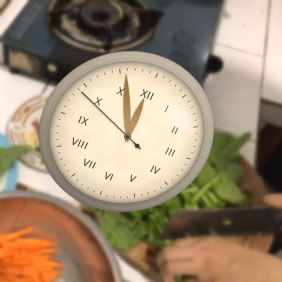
11,55,49
